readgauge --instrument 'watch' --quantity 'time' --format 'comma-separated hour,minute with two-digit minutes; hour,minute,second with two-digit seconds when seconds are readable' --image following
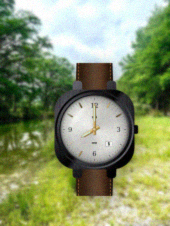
8,00
